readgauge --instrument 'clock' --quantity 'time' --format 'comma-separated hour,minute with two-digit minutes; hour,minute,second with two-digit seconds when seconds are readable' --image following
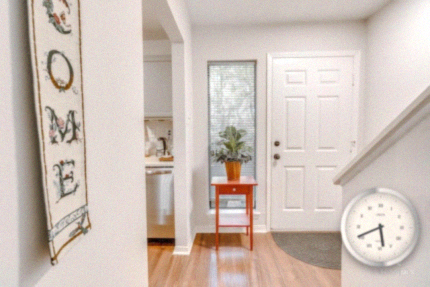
5,41
